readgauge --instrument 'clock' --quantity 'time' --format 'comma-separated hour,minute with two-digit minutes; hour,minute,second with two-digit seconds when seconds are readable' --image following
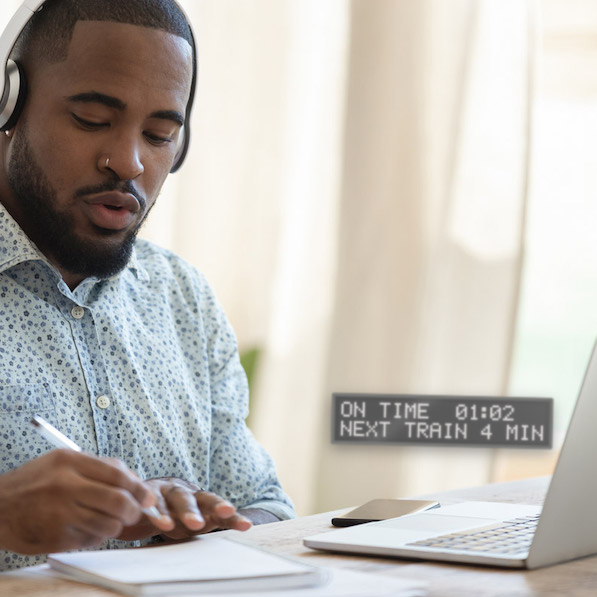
1,02
